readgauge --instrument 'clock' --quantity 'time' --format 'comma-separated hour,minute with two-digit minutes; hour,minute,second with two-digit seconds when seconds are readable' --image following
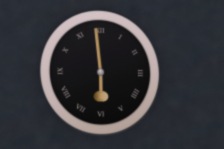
5,59
